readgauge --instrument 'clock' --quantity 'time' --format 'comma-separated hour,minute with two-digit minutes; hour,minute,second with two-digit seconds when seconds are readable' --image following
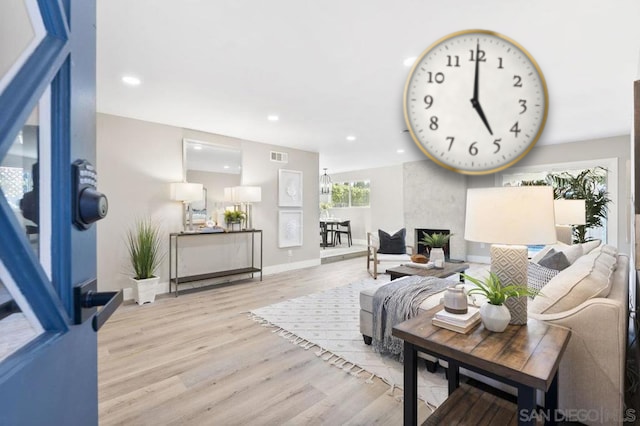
5,00
